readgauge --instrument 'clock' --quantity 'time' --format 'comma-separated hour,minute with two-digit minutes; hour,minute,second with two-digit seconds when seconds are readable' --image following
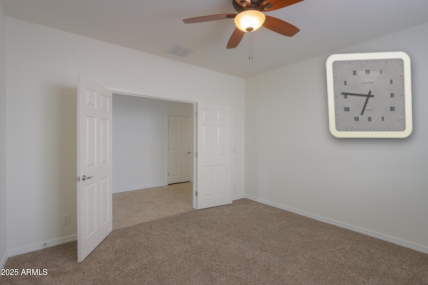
6,46
